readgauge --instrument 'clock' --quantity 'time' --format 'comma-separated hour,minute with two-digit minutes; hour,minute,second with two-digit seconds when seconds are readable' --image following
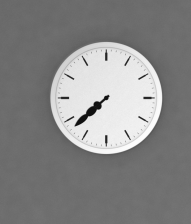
7,38
